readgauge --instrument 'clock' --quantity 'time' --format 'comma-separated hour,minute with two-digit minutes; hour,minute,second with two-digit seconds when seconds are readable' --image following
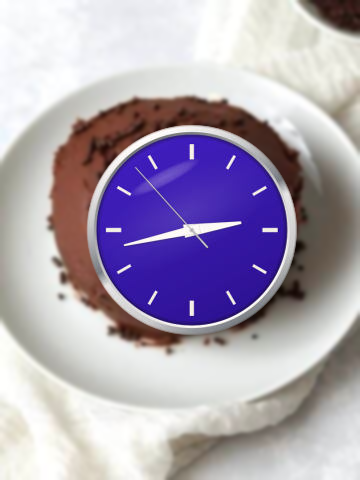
2,42,53
